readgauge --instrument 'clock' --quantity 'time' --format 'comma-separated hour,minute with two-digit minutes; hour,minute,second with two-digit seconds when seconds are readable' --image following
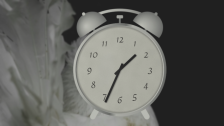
1,34
